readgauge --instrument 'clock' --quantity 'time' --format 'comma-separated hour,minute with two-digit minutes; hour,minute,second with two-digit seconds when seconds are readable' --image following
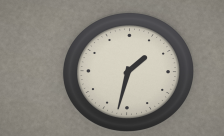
1,32
